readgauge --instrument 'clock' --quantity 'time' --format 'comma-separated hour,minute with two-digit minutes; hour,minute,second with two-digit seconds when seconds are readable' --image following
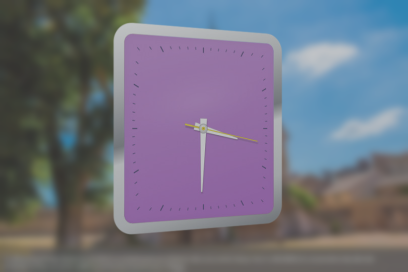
3,30,17
